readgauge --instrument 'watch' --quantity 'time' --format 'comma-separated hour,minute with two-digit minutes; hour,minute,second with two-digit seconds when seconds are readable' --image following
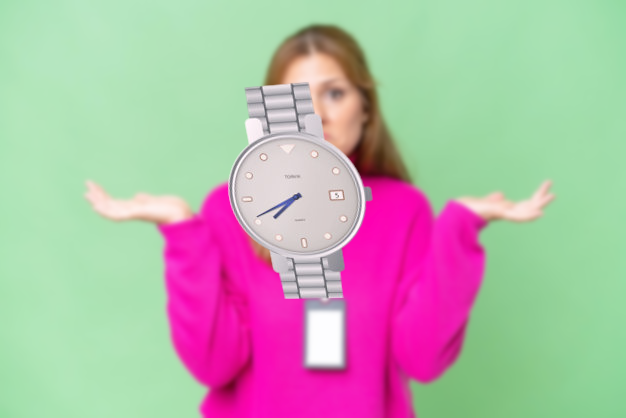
7,41
